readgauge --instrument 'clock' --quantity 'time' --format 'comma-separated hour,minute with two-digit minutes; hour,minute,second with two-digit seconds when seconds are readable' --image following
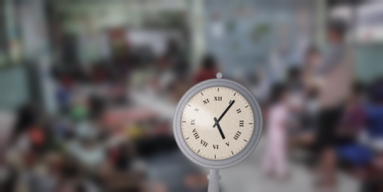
5,06
